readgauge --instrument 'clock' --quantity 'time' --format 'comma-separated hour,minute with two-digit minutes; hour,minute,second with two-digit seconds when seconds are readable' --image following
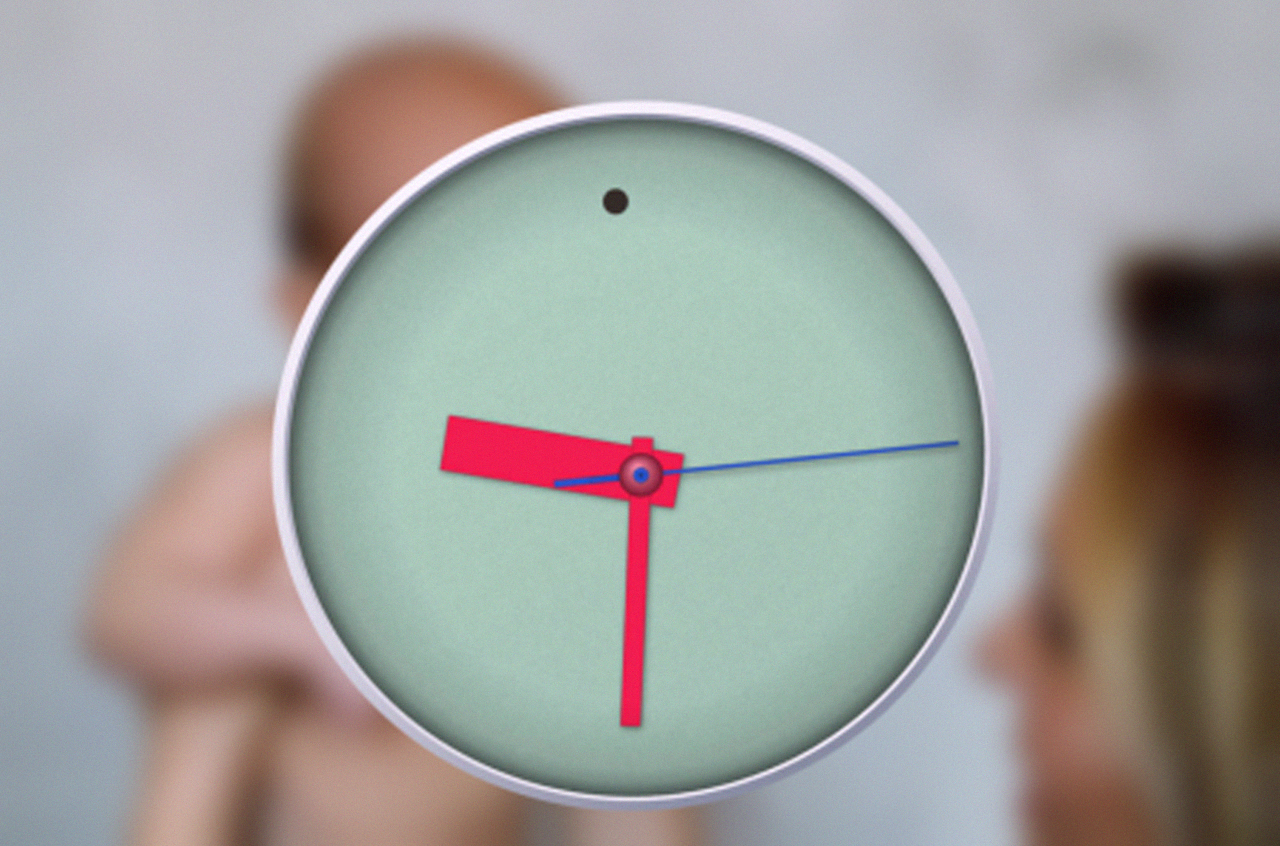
9,31,15
